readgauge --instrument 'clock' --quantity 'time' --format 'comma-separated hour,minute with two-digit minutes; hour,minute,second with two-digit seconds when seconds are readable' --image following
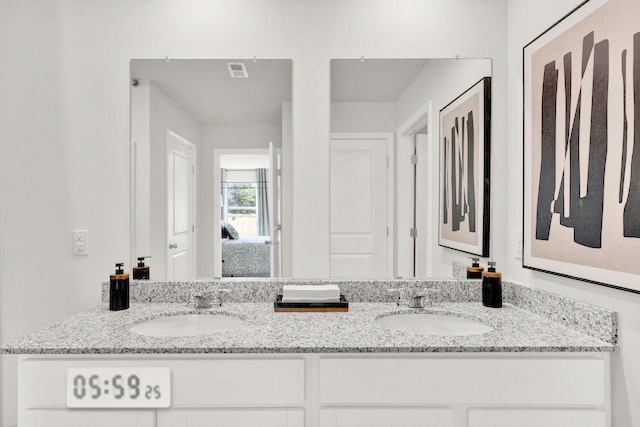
5,59,25
